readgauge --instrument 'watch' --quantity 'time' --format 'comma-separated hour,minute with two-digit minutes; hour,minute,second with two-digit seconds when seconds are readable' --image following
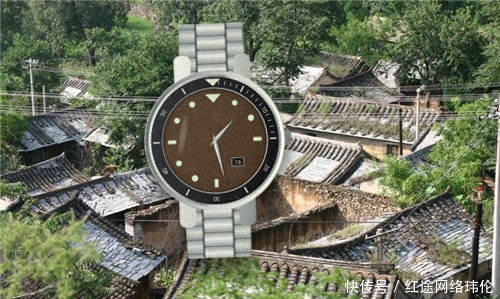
1,28
